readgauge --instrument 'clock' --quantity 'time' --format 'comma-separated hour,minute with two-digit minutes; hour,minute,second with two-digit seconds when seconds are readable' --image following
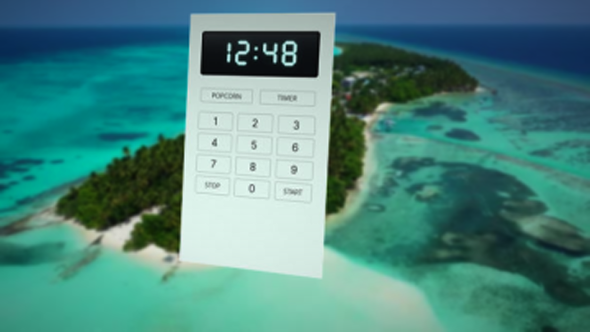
12,48
